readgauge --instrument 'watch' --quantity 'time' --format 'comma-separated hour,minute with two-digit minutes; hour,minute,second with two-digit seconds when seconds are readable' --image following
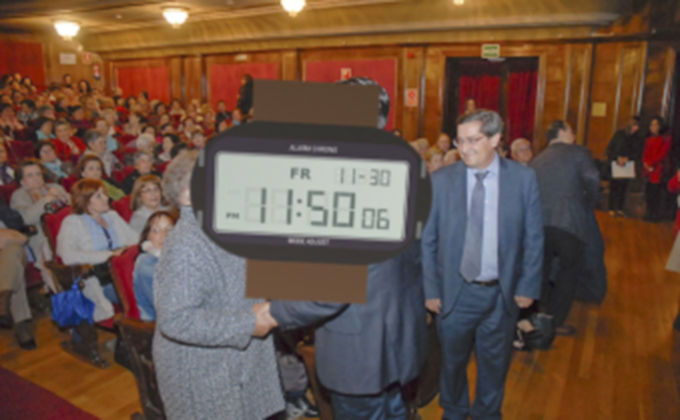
11,50,06
